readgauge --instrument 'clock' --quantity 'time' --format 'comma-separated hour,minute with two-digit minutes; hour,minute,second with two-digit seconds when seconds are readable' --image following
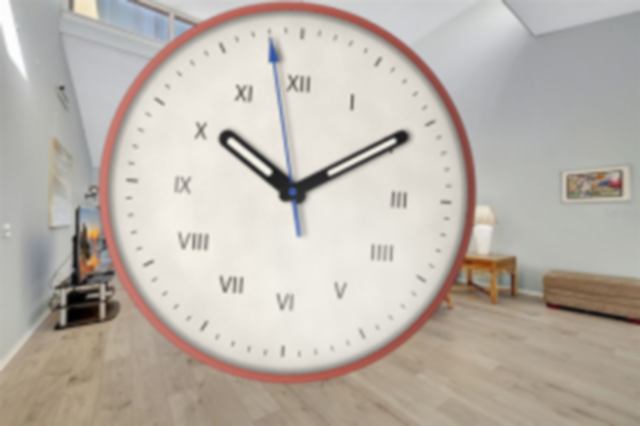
10,09,58
